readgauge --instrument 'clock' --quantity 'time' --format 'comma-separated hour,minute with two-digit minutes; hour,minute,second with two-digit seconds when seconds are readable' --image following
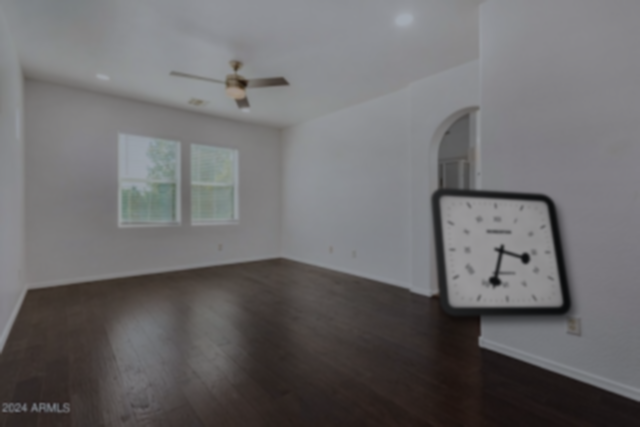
3,33
